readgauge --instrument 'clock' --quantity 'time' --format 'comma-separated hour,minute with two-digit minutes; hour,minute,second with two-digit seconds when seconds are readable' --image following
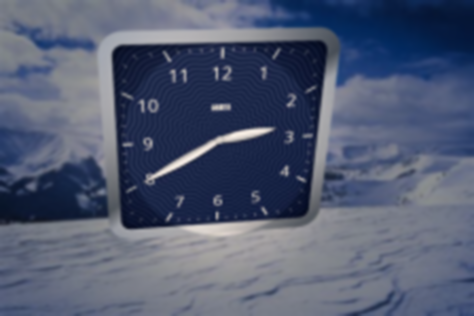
2,40
